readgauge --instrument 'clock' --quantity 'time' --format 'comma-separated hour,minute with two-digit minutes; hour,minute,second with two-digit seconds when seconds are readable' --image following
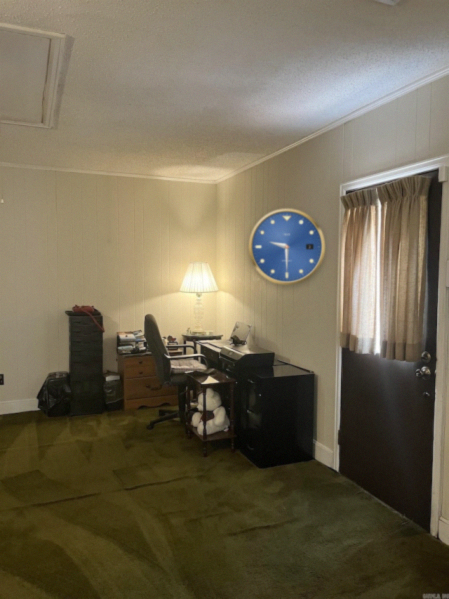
9,30
